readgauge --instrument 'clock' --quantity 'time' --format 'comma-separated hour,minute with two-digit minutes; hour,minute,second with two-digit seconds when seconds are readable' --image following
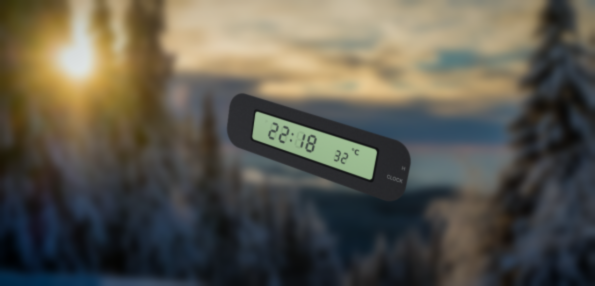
22,18
